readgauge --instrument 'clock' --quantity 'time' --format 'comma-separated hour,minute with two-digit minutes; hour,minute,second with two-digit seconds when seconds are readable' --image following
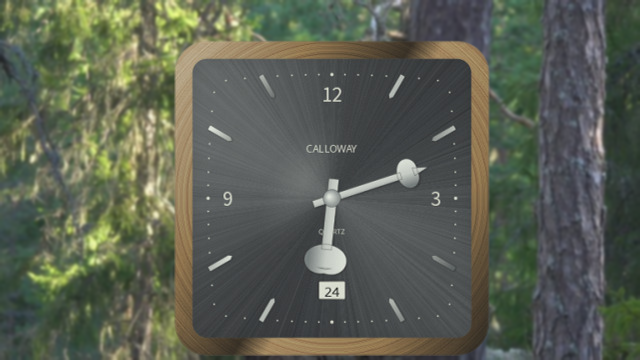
6,12
